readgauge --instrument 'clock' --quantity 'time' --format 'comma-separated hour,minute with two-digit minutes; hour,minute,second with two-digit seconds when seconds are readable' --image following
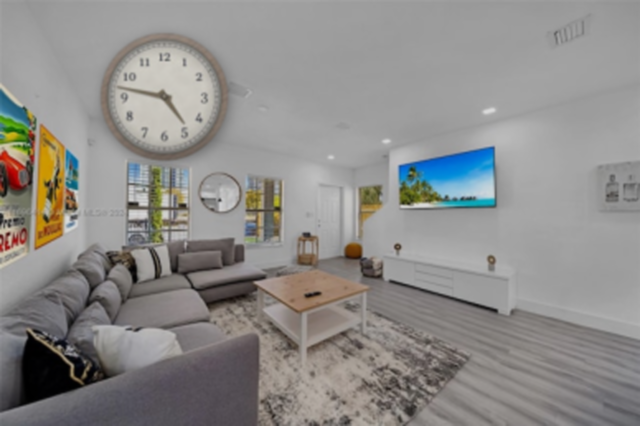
4,47
